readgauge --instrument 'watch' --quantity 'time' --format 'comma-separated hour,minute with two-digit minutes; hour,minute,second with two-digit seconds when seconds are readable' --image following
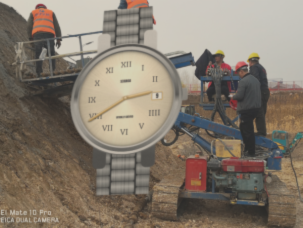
2,40
